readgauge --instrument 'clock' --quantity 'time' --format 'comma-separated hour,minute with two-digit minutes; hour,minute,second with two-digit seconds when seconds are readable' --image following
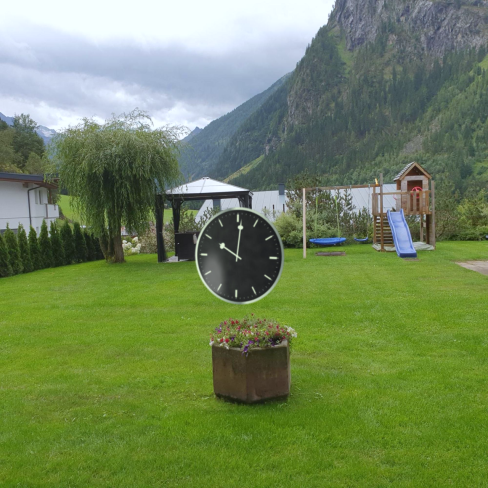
10,01
